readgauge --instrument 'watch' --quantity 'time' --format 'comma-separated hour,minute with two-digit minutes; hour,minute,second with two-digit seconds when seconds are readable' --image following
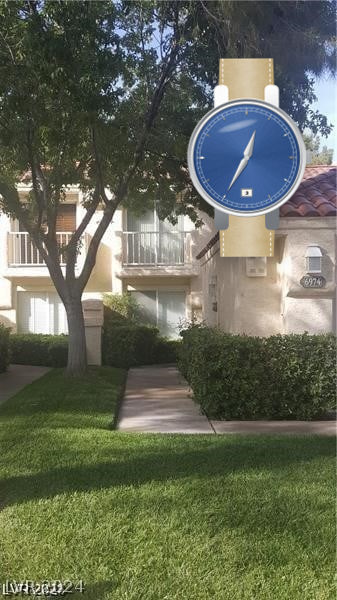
12,35
